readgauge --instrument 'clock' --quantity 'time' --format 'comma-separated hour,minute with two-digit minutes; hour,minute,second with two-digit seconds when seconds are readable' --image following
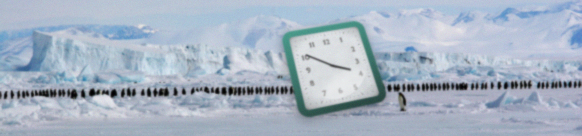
3,51
